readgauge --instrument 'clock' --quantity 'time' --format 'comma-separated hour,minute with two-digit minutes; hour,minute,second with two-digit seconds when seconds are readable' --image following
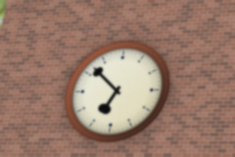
6,52
